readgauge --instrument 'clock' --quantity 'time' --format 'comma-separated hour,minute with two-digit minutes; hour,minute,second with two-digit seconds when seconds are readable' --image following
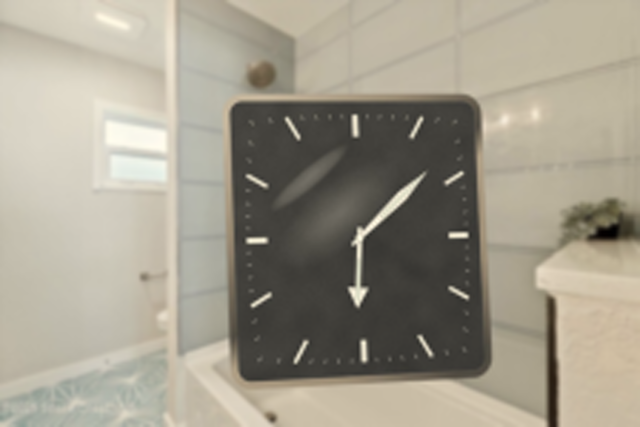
6,08
